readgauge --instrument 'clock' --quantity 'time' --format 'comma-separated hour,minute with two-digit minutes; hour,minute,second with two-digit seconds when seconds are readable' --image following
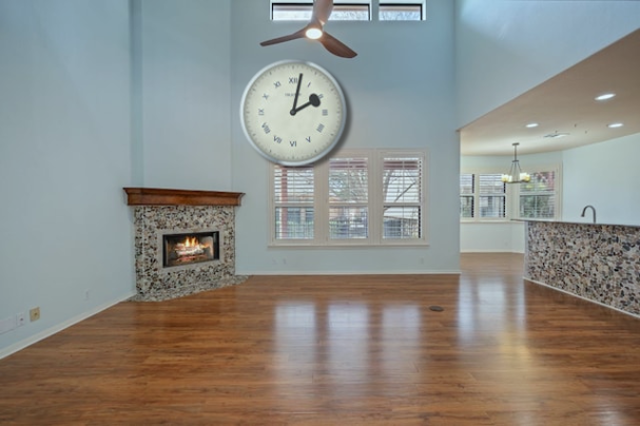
2,02
